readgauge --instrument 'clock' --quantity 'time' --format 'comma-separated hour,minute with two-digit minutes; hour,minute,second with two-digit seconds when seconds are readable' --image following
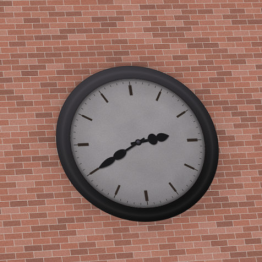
2,40
